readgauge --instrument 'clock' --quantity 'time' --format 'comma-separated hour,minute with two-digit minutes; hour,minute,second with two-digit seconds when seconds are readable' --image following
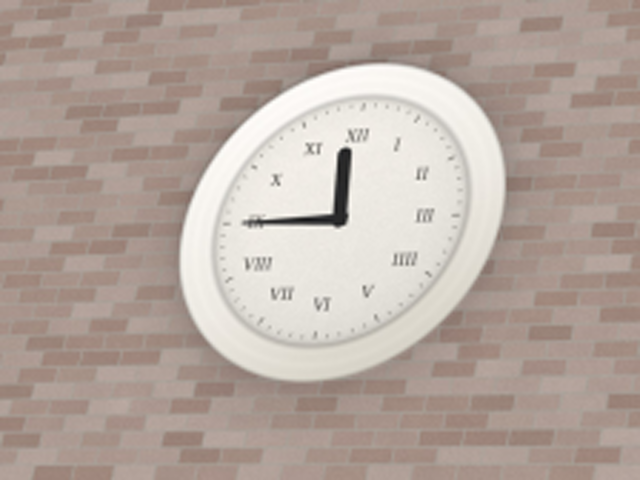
11,45
